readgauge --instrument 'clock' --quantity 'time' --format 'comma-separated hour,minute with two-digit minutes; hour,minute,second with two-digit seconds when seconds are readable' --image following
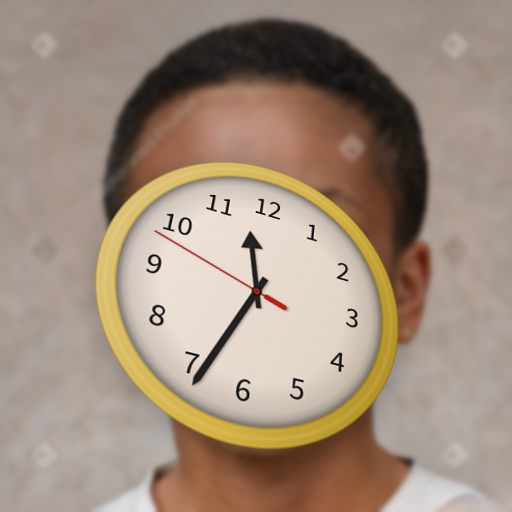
11,33,48
